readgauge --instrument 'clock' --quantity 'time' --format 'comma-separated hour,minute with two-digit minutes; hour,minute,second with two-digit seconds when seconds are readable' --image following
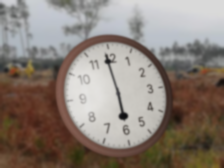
5,59
